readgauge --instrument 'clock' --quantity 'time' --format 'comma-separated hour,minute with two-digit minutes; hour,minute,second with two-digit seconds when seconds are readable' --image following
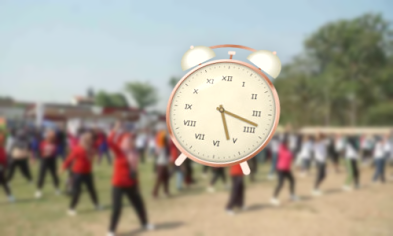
5,18
